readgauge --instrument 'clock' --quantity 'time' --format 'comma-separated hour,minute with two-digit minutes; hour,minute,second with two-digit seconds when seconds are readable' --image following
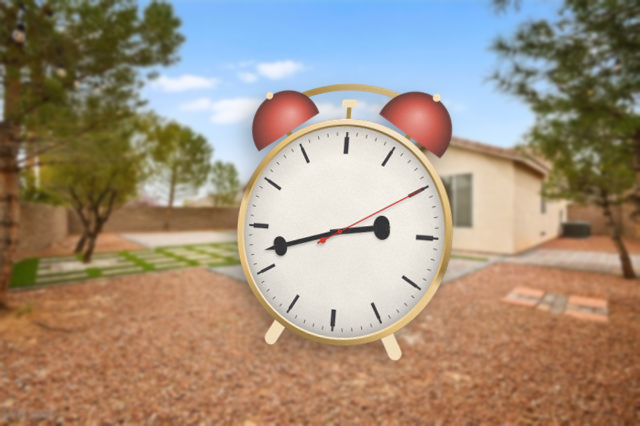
2,42,10
